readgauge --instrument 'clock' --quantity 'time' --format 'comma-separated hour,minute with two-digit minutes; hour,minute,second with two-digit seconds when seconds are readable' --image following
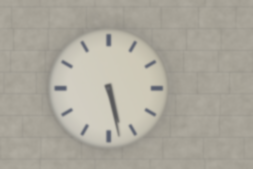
5,28
